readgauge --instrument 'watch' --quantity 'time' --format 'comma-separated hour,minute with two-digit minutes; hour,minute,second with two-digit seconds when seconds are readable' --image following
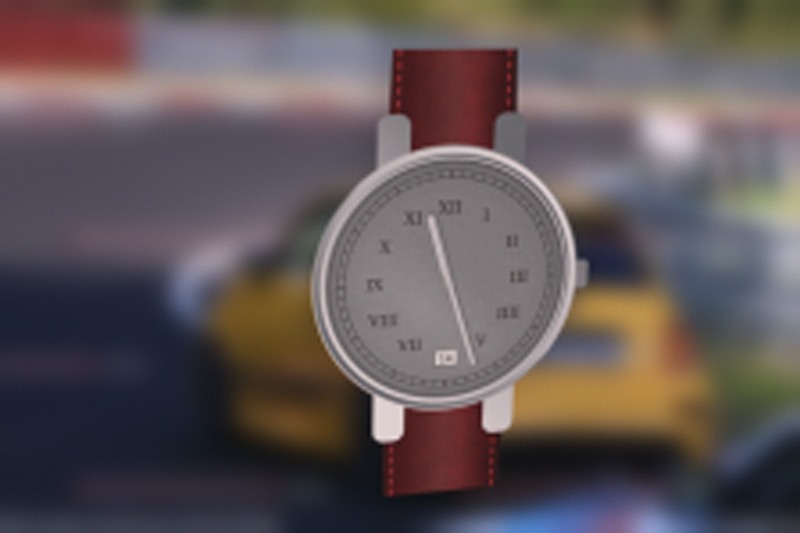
11,27
